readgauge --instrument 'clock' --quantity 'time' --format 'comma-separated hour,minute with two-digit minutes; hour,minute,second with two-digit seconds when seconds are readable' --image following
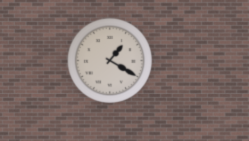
1,20
